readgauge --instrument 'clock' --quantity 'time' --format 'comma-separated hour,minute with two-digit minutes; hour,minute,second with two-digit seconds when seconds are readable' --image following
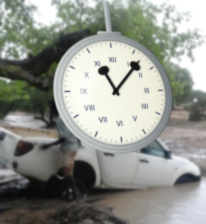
11,07
